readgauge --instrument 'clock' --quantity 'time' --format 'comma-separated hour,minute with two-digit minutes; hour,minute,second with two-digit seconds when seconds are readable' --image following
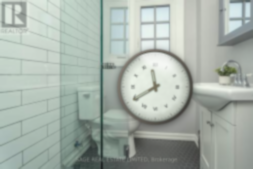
11,40
